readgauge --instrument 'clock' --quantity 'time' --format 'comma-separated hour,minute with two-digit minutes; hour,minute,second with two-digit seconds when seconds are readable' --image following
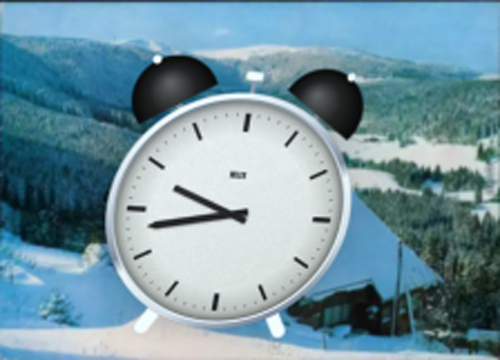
9,43
